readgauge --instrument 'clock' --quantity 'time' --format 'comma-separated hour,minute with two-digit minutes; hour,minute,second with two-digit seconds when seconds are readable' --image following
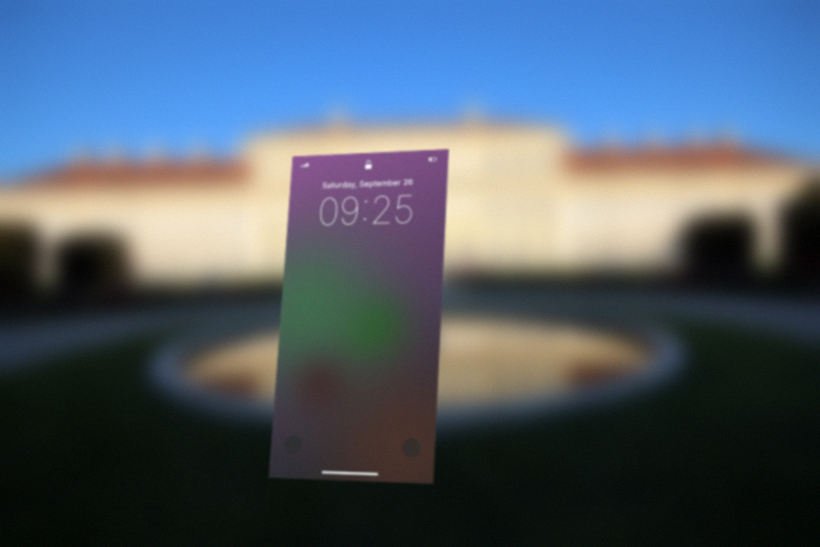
9,25
